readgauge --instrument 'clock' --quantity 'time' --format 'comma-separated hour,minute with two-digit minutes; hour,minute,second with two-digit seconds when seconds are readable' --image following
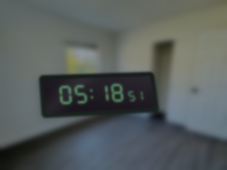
5,18
